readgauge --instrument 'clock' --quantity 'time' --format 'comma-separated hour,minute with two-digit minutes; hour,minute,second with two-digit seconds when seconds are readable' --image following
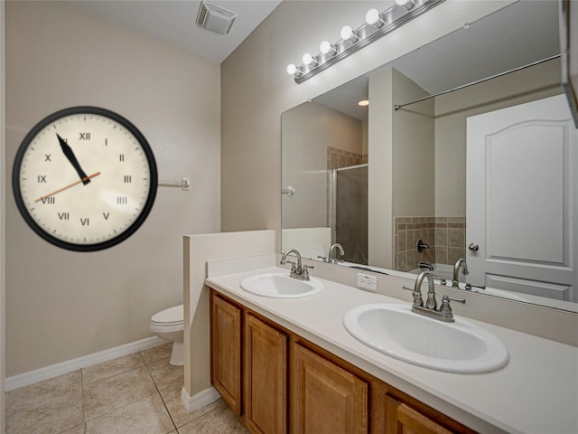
10,54,41
